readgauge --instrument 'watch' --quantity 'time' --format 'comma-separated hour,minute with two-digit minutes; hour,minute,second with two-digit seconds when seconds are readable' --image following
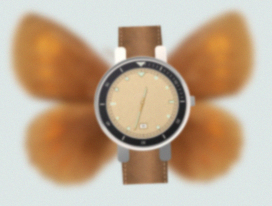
12,33
